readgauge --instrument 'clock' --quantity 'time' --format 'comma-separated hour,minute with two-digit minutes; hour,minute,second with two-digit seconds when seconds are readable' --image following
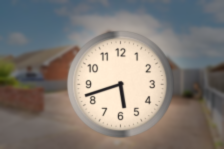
5,42
